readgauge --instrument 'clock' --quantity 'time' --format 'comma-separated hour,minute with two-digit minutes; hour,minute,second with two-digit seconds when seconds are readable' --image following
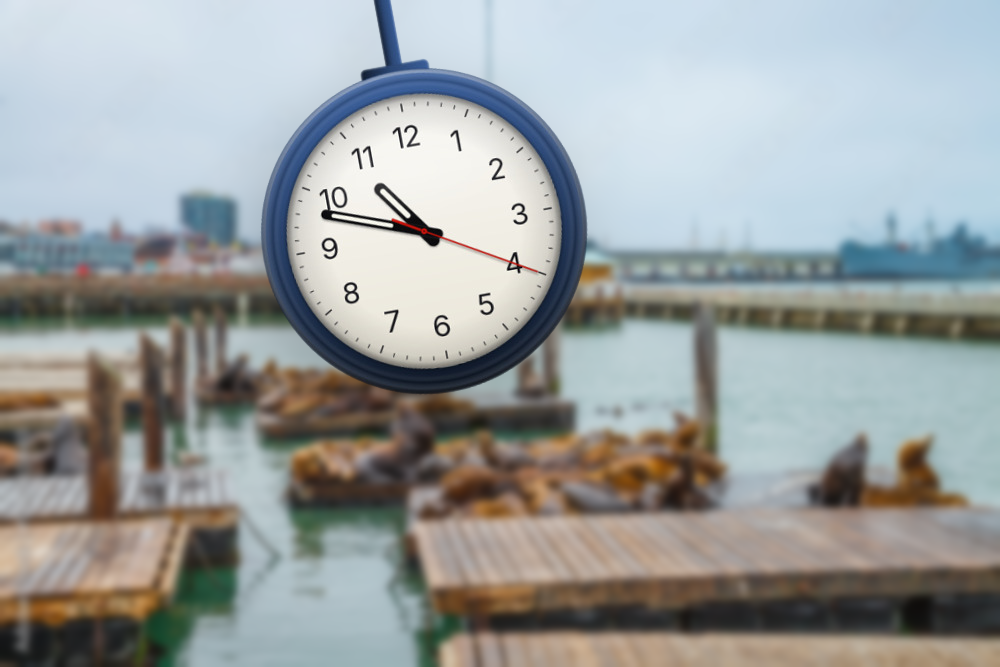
10,48,20
